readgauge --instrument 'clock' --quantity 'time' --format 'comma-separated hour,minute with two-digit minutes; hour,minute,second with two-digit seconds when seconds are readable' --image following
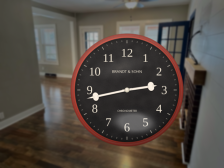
2,43
